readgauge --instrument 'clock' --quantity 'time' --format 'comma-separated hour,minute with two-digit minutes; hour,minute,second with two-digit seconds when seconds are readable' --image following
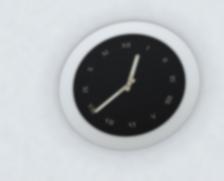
12,39
